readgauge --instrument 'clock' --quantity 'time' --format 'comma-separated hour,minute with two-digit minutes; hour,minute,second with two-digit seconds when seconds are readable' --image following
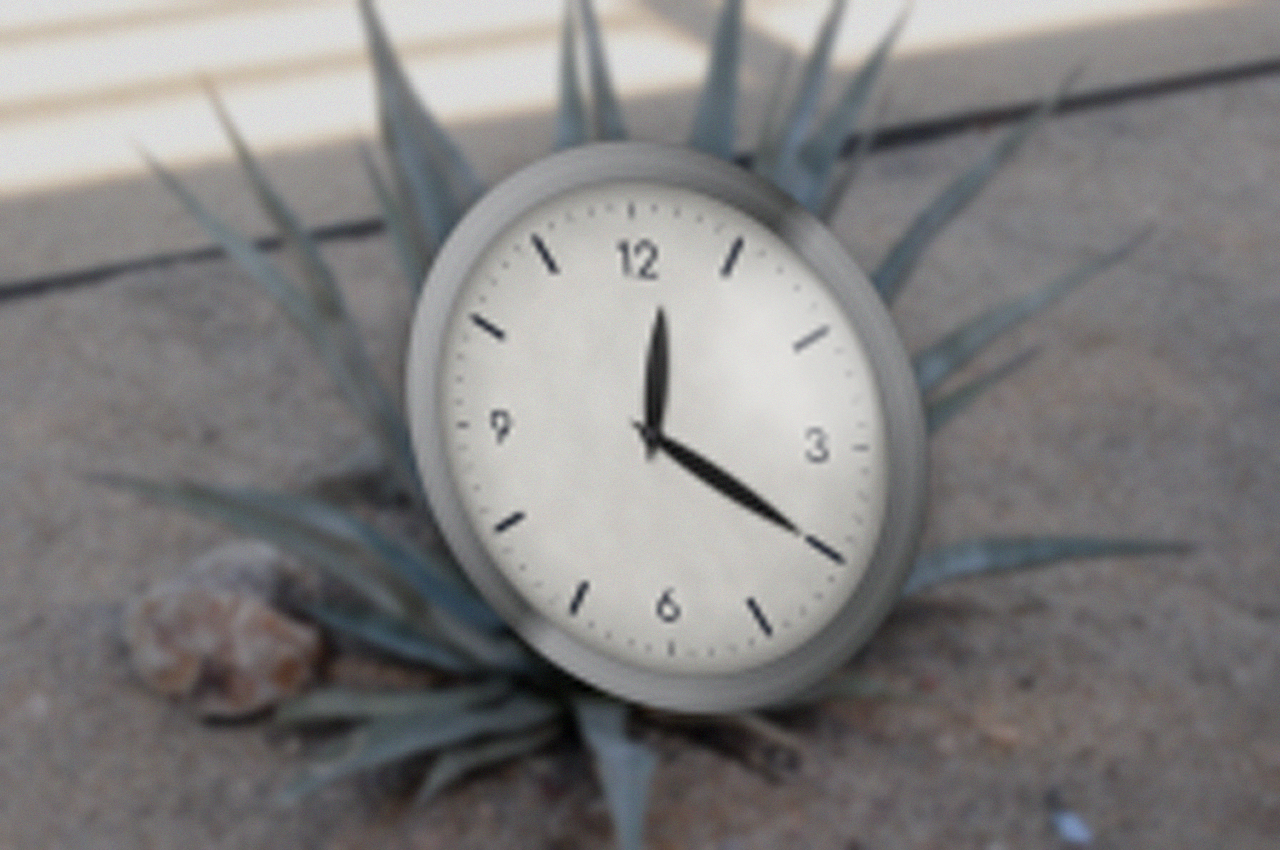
12,20
